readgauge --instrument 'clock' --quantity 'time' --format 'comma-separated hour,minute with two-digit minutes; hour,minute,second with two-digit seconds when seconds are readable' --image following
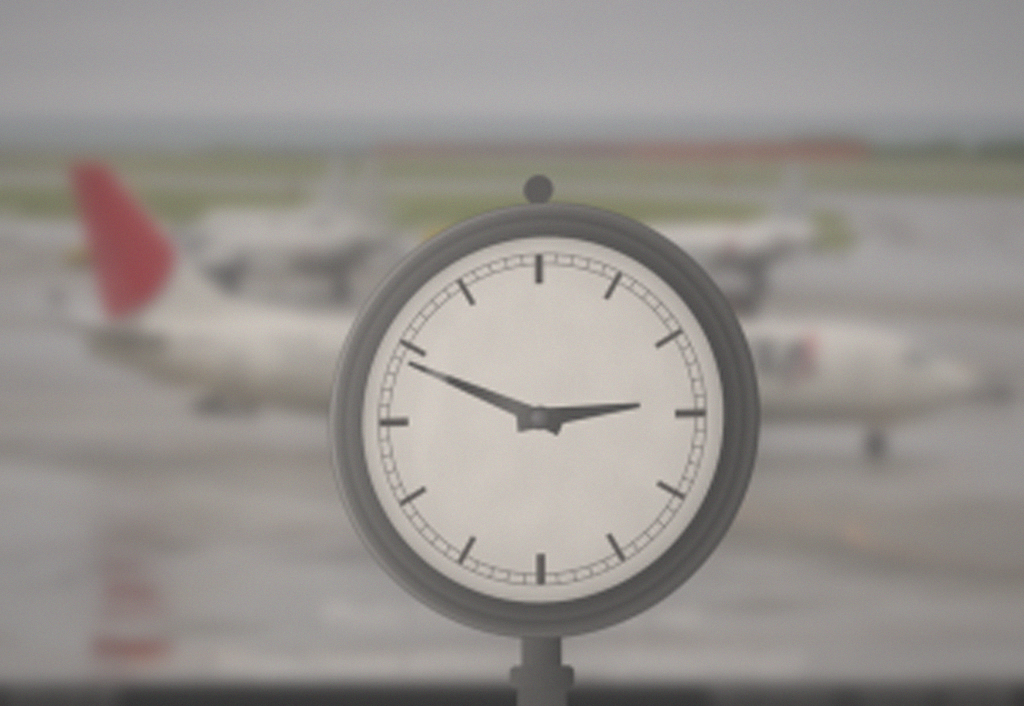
2,49
